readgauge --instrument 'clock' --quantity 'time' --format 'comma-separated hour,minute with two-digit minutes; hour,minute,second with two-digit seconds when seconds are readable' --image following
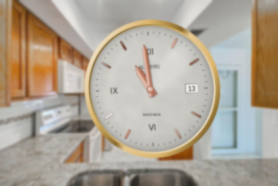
10,59
